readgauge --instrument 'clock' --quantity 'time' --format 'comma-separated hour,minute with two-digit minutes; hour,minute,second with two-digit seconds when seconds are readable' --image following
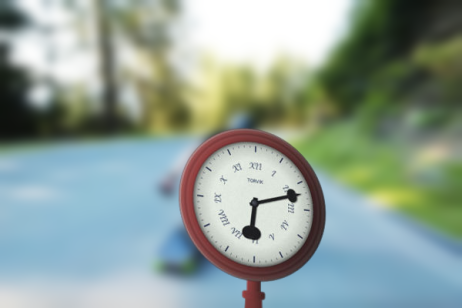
6,12
